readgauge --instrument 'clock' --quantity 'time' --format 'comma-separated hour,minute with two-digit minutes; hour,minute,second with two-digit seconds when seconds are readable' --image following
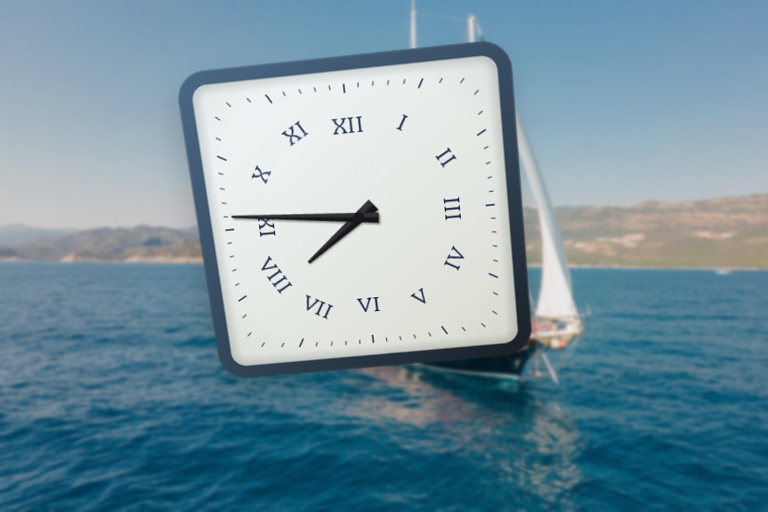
7,46
